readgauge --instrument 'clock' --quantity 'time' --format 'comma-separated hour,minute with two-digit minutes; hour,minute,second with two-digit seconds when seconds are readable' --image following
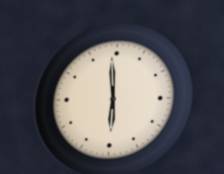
5,59
